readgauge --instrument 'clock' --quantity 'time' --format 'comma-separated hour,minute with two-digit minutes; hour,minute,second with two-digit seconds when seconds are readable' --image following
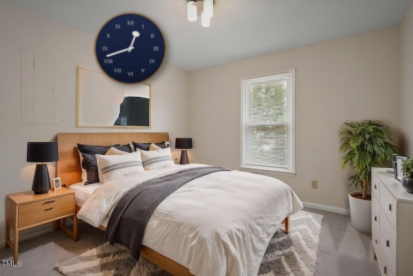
12,42
